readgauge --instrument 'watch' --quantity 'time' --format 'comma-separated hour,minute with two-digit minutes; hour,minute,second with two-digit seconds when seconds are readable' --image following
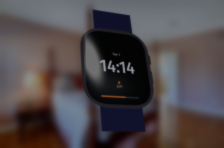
14,14
